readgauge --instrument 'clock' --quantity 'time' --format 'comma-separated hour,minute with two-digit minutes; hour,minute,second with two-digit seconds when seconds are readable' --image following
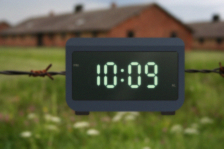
10,09
